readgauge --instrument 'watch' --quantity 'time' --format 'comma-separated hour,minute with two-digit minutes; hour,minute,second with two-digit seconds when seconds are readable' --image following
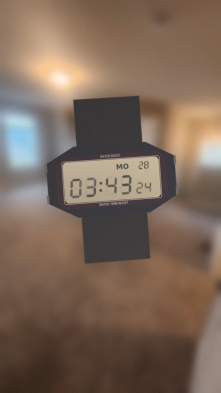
3,43,24
